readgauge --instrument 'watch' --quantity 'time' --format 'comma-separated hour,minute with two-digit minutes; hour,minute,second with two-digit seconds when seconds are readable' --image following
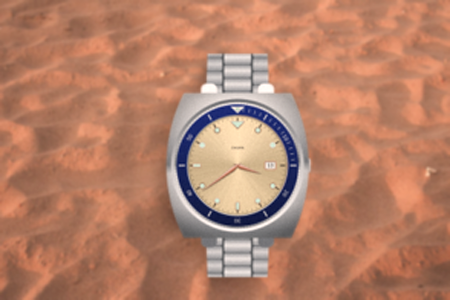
3,39
